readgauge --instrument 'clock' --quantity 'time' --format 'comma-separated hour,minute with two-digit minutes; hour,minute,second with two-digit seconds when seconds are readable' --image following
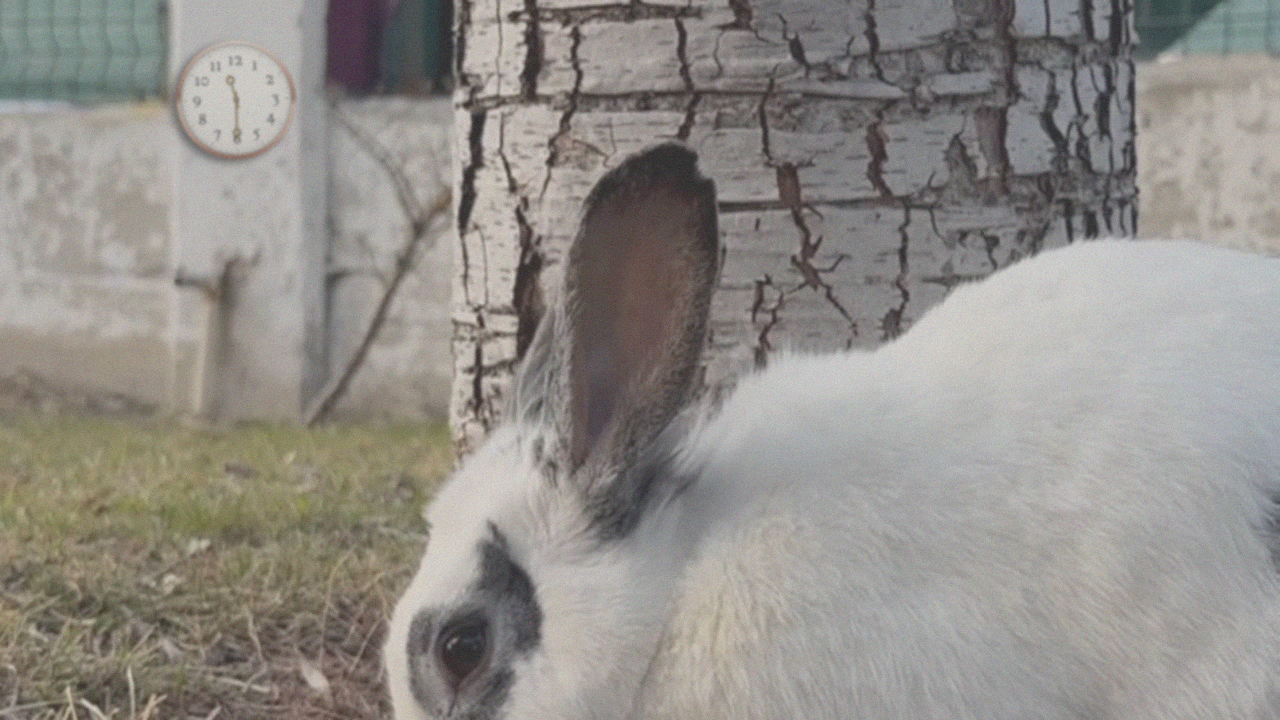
11,30
